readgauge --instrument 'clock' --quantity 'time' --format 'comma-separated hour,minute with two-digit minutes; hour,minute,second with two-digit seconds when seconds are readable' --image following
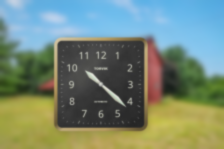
10,22
